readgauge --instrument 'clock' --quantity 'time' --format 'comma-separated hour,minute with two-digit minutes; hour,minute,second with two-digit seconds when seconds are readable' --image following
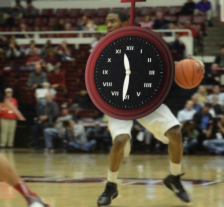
11,31
